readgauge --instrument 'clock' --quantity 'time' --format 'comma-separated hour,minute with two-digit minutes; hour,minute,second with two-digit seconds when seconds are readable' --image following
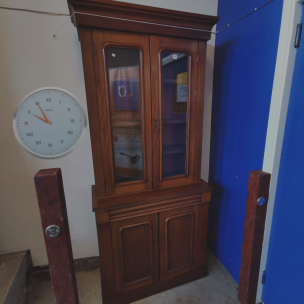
9,55
